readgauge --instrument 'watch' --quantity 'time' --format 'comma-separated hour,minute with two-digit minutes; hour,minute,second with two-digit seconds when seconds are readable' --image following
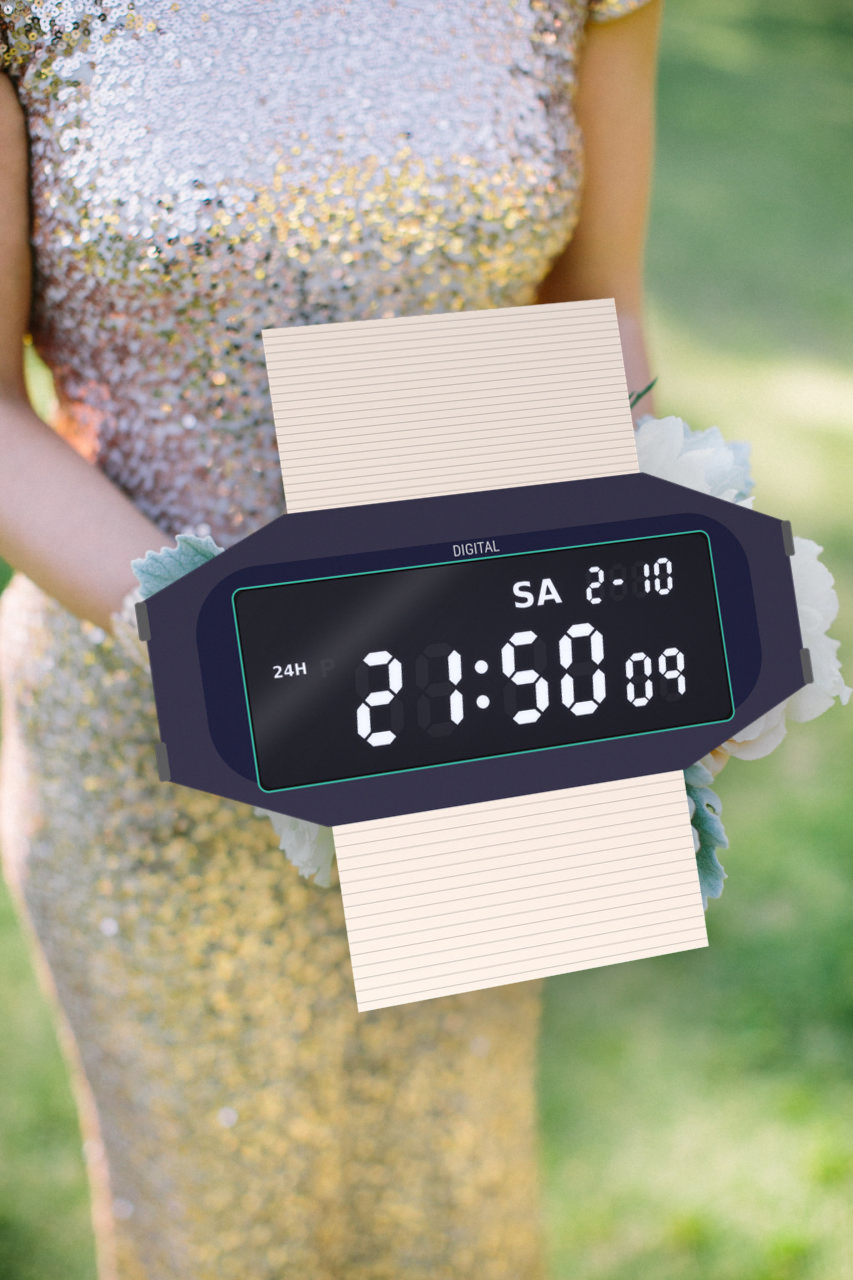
21,50,09
